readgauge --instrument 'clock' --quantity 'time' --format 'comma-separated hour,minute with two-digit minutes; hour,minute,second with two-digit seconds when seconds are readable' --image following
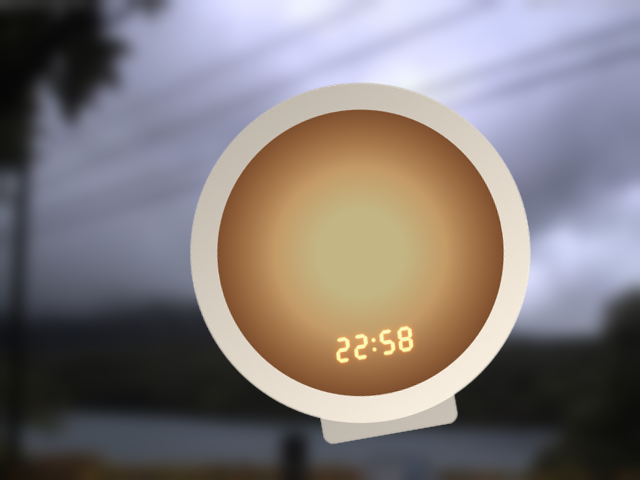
22,58
